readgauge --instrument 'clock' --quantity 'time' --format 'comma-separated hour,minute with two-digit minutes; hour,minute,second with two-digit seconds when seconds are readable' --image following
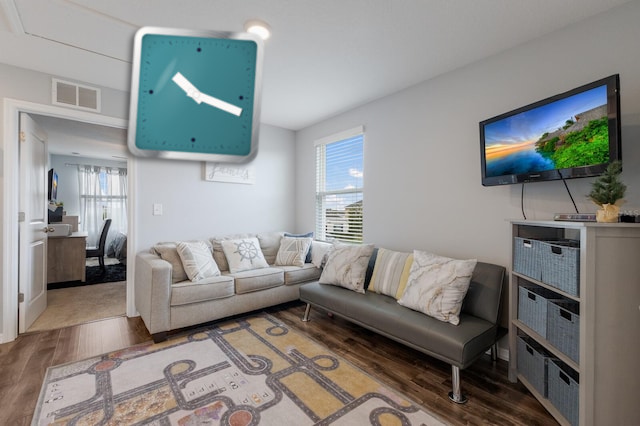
10,18
